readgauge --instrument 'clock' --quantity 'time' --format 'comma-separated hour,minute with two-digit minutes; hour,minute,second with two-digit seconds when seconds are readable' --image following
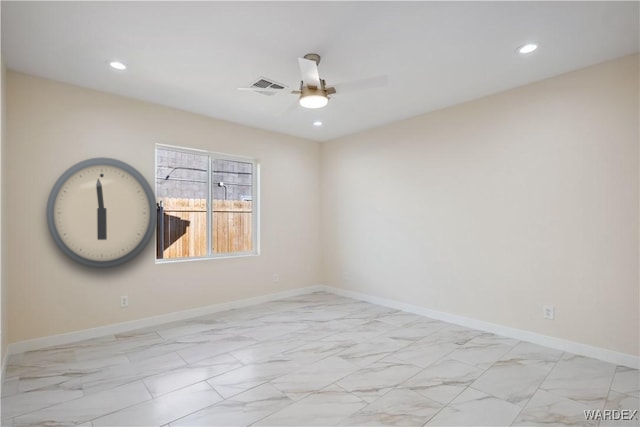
5,59
